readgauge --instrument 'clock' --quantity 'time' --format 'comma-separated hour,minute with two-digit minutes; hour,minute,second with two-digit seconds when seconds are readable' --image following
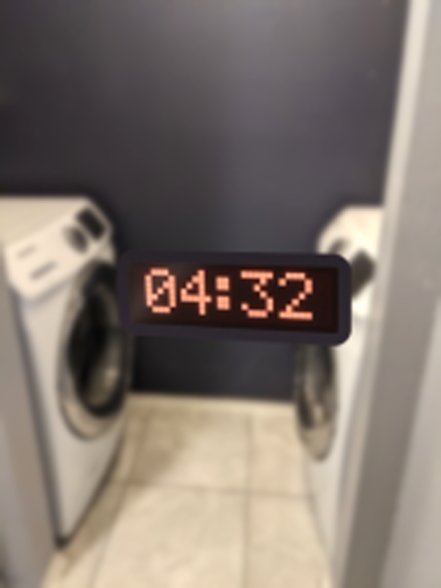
4,32
